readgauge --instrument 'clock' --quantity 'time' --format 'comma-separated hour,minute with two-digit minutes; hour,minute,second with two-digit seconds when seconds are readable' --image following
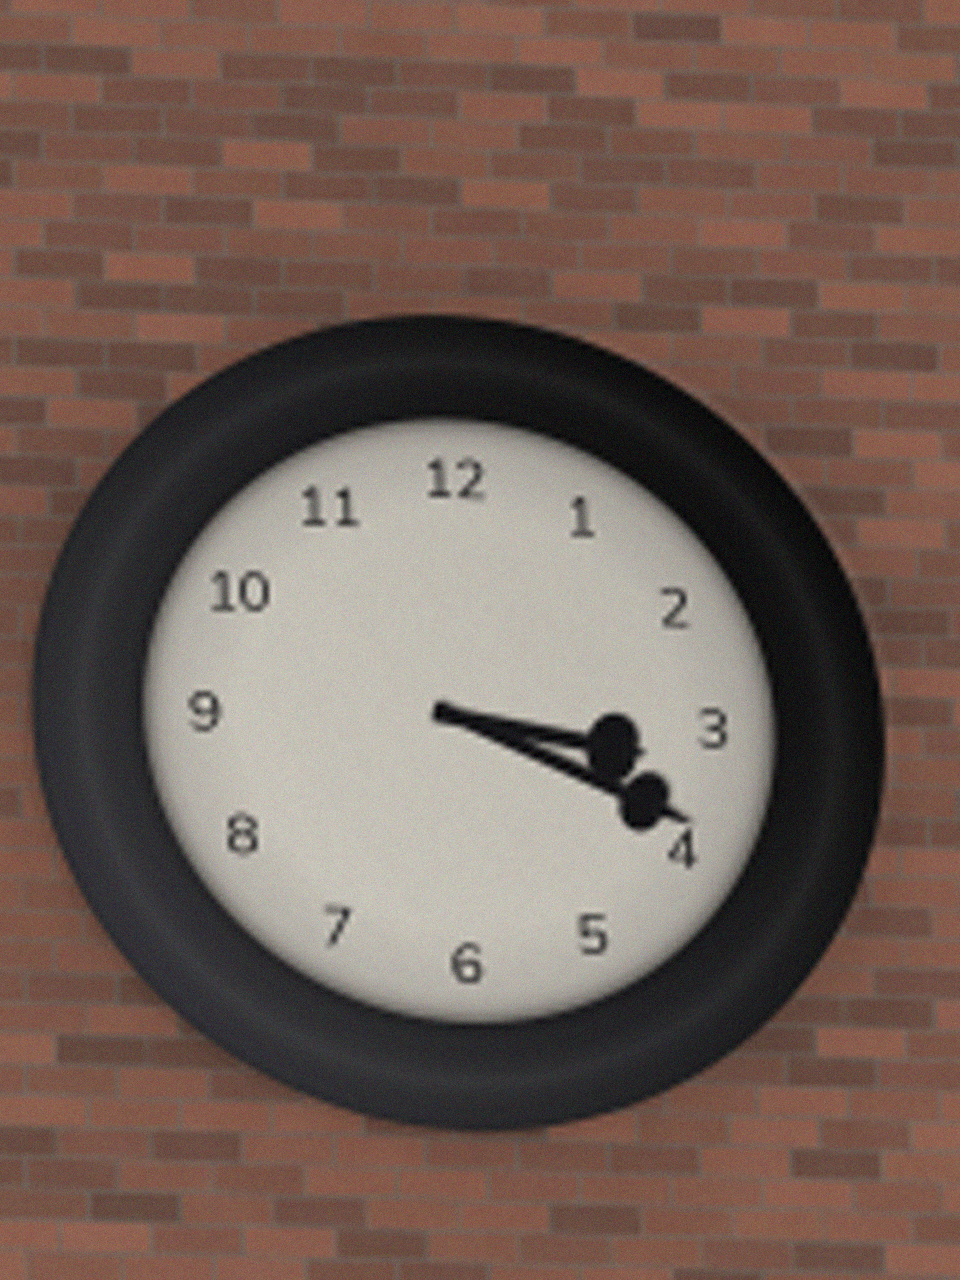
3,19
